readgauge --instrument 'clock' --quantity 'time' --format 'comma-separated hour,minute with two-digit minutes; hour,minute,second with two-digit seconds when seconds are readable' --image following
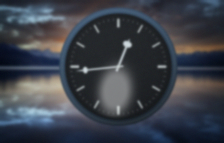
12,44
